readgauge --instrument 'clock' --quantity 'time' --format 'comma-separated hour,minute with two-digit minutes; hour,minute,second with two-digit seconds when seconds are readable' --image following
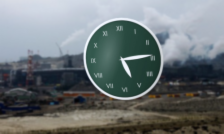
5,14
